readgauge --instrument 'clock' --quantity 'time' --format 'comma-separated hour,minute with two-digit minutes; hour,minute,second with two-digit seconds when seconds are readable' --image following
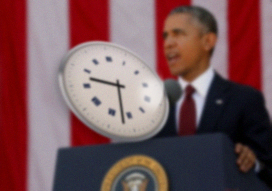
9,32
